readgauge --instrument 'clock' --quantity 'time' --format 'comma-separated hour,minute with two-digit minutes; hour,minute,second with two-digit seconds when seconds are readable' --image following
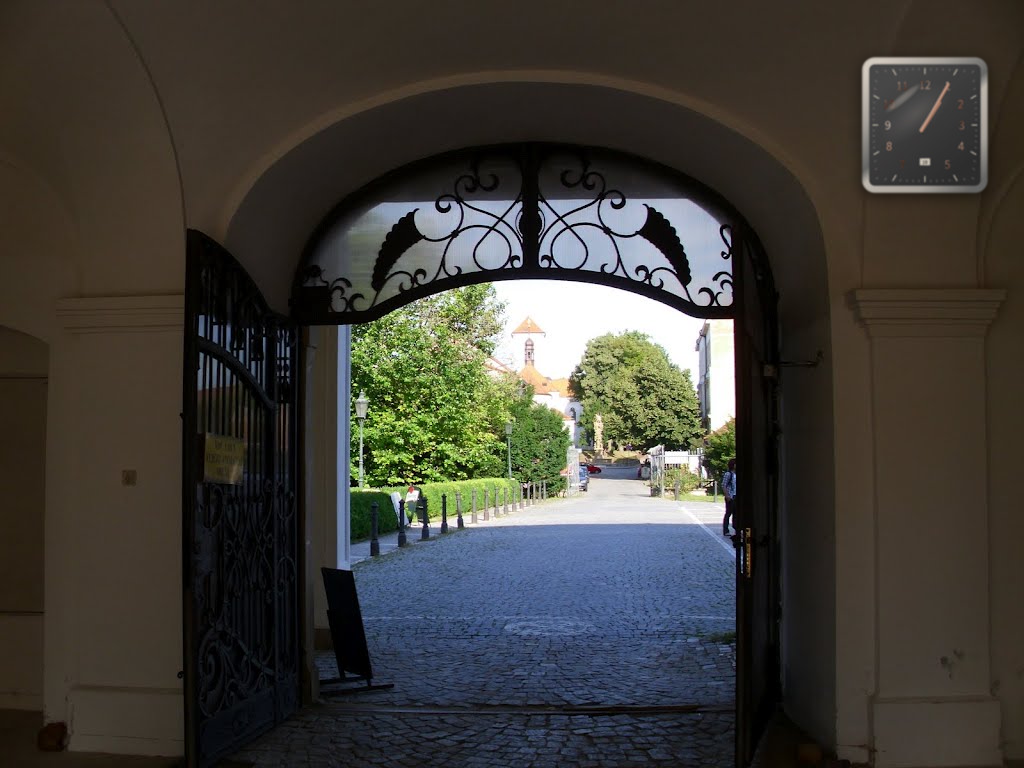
1,05
